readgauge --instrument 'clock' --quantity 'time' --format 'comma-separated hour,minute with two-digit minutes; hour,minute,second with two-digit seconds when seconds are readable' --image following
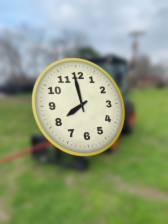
7,59
